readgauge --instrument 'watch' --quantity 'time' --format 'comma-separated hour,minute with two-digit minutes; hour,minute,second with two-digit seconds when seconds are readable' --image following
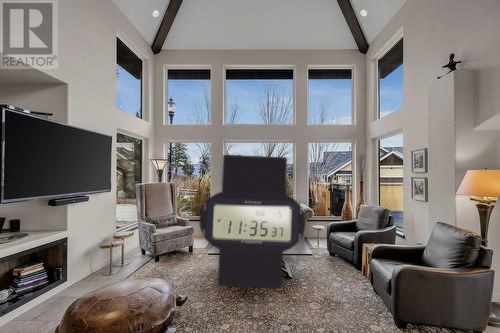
11,35,37
